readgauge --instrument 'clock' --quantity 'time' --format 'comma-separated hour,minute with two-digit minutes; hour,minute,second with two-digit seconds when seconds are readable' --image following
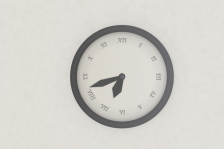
6,42
